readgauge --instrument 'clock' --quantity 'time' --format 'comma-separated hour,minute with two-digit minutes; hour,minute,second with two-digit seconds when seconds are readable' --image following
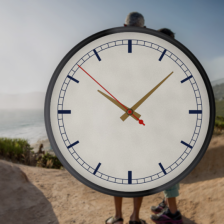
10,07,52
